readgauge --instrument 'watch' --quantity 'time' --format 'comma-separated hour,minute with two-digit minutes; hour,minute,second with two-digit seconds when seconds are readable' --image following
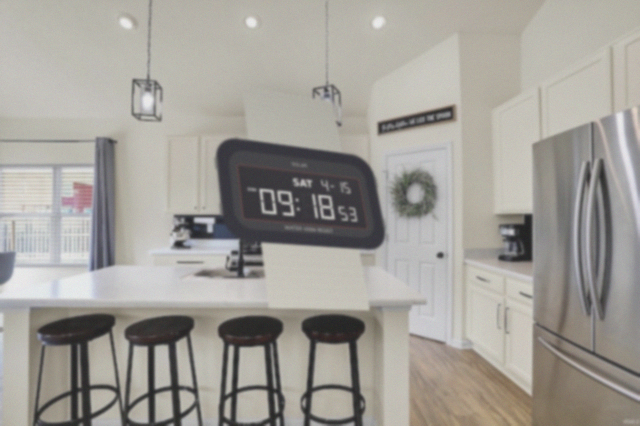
9,18,53
